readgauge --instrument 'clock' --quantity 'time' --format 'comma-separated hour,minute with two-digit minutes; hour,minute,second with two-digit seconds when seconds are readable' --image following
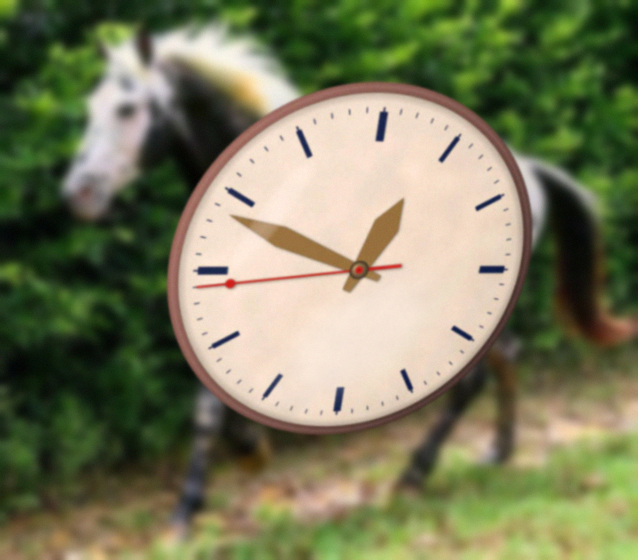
12,48,44
